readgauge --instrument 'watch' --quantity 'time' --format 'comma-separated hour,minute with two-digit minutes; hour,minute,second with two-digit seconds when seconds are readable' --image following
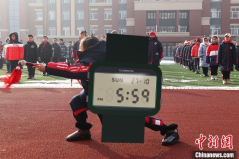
5,59
